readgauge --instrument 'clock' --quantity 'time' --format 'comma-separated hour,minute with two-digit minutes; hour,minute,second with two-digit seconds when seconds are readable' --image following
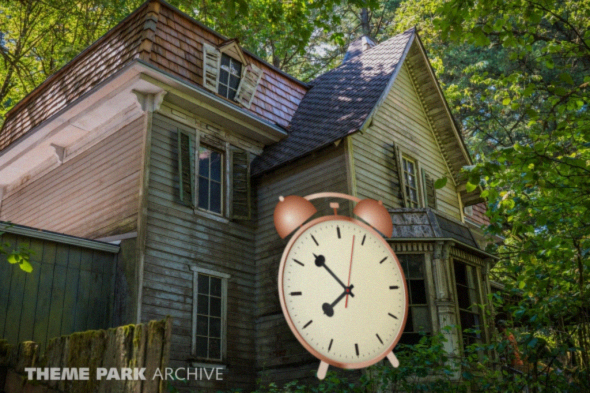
7,53,03
